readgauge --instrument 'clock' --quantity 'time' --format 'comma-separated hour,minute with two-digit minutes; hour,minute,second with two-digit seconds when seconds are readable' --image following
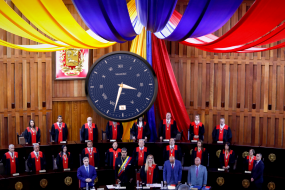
3,33
